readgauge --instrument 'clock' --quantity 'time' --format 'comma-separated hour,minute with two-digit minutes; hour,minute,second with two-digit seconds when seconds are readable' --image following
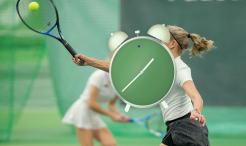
1,39
